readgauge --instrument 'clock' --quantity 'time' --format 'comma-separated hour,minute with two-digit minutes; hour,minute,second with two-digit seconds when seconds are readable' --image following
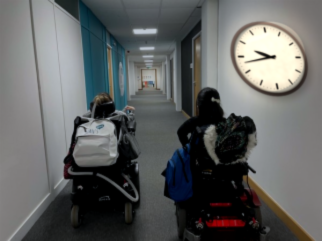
9,43
